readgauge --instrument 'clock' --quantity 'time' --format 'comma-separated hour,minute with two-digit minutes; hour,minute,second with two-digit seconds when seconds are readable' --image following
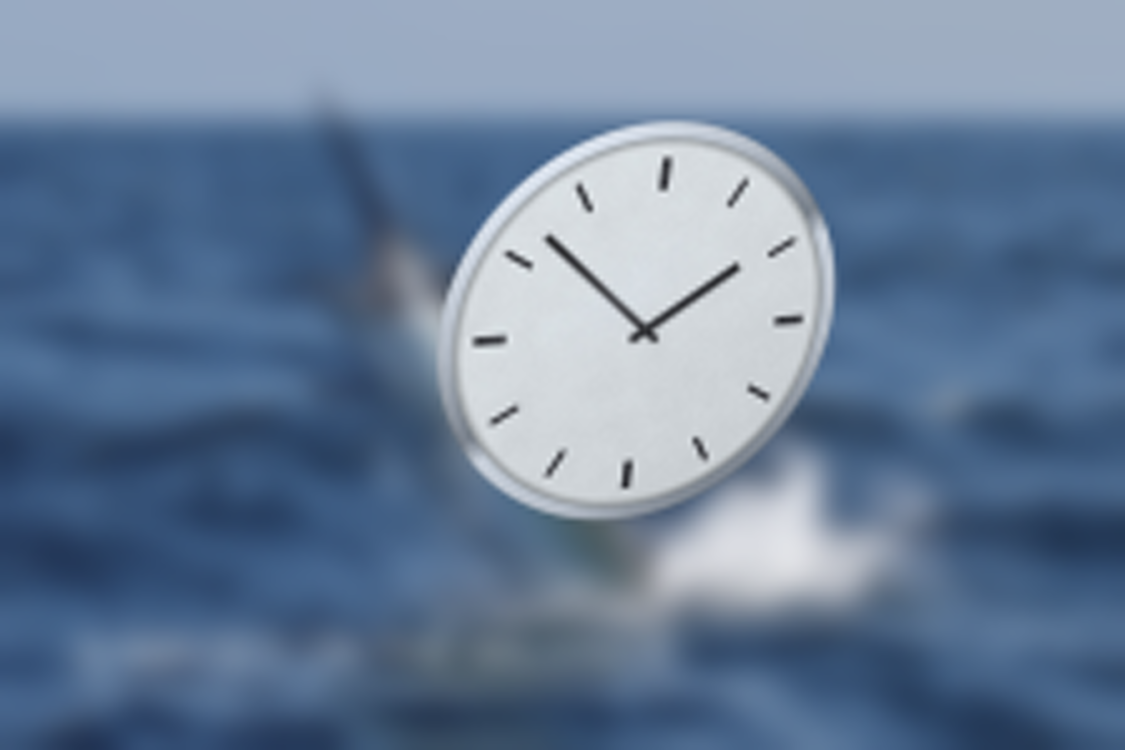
1,52
